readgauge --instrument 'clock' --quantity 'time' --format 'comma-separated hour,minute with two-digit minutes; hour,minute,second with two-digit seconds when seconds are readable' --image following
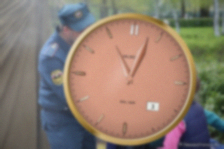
11,03
